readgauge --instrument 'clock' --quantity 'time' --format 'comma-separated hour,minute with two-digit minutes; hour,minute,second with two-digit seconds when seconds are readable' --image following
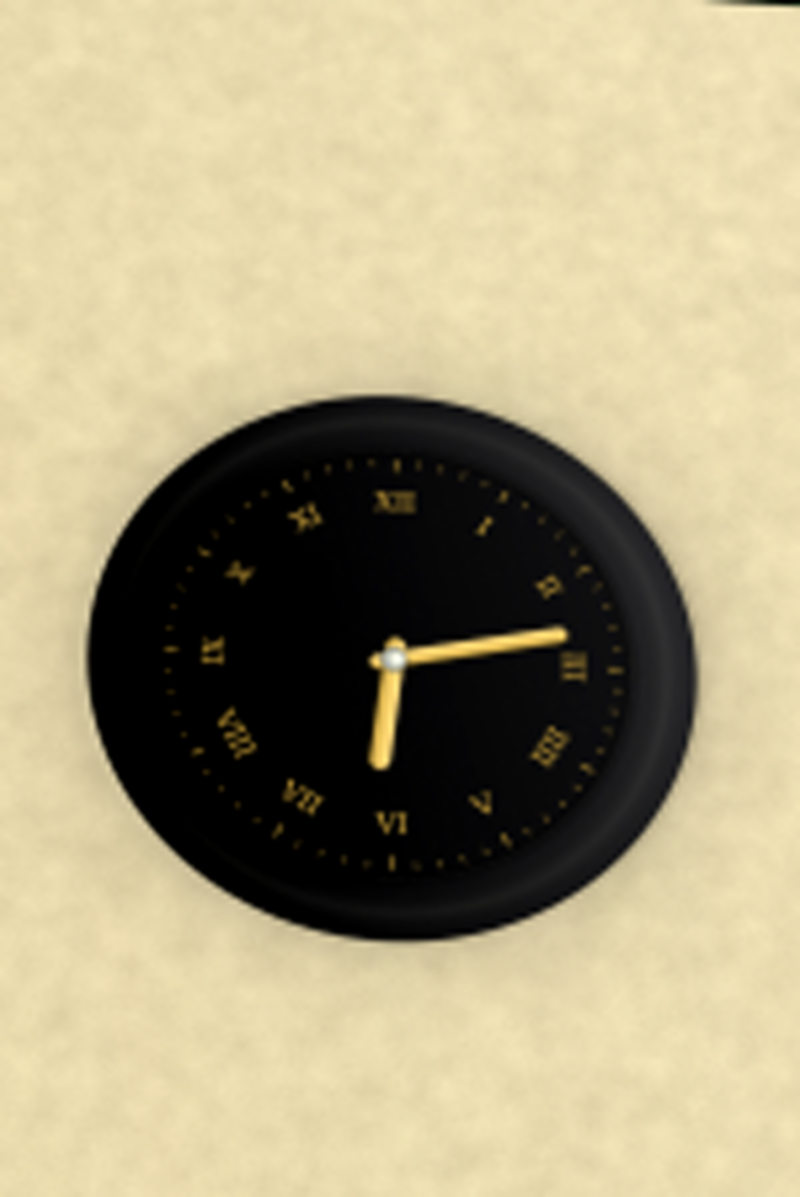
6,13
